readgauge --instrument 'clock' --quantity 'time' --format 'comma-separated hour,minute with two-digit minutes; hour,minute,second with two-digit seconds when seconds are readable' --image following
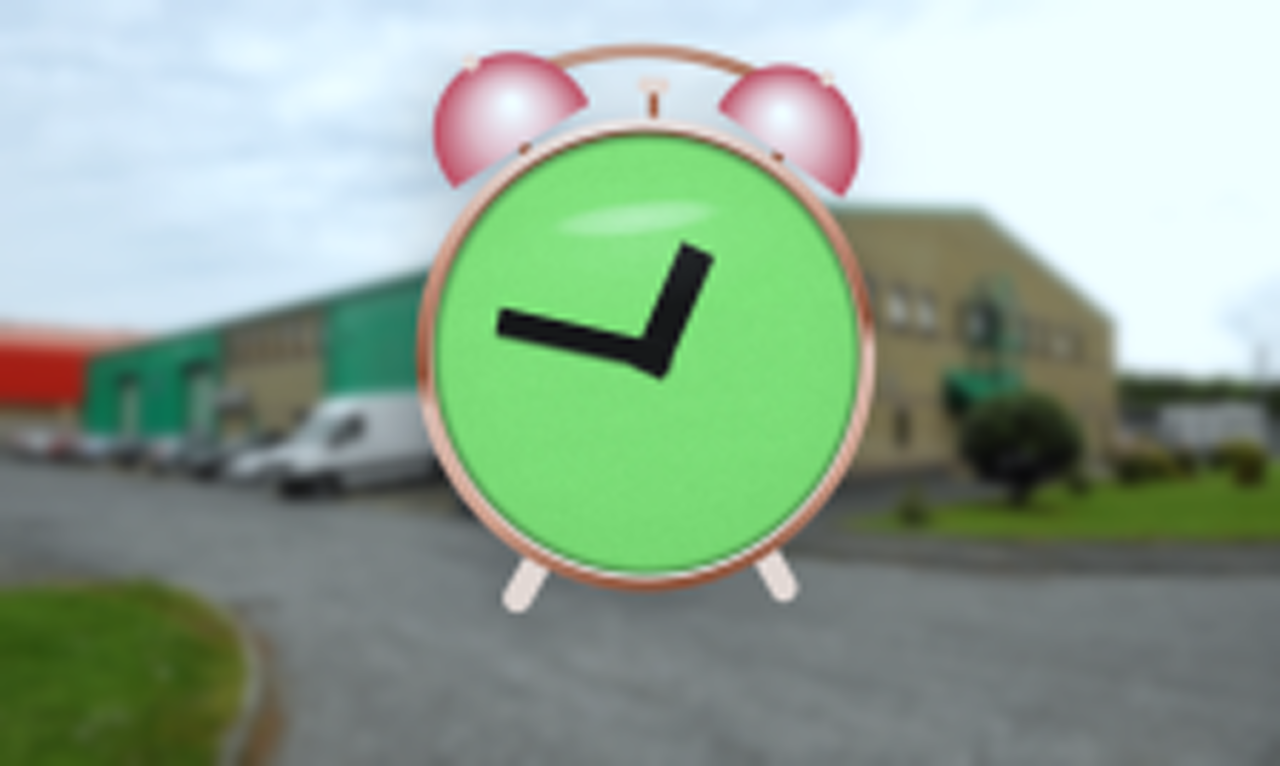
12,47
